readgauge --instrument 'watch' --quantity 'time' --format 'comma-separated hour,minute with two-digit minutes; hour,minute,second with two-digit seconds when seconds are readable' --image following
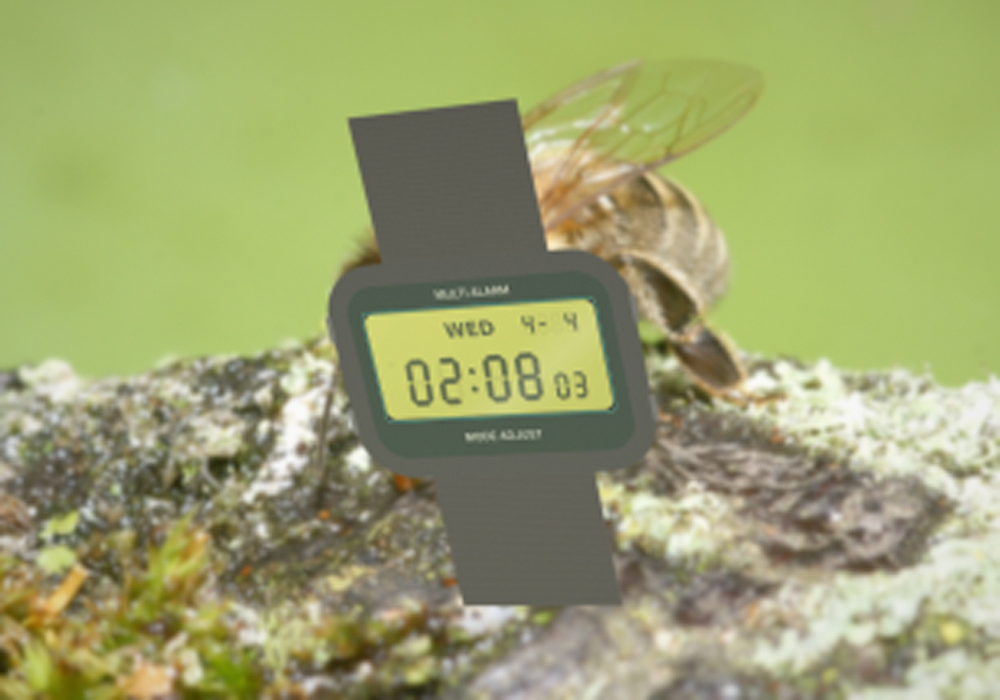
2,08,03
